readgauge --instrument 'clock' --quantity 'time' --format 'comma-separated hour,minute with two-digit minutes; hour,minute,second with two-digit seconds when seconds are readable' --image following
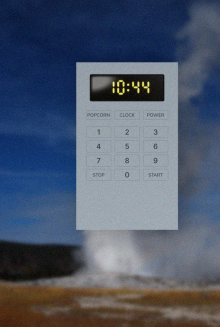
10,44
